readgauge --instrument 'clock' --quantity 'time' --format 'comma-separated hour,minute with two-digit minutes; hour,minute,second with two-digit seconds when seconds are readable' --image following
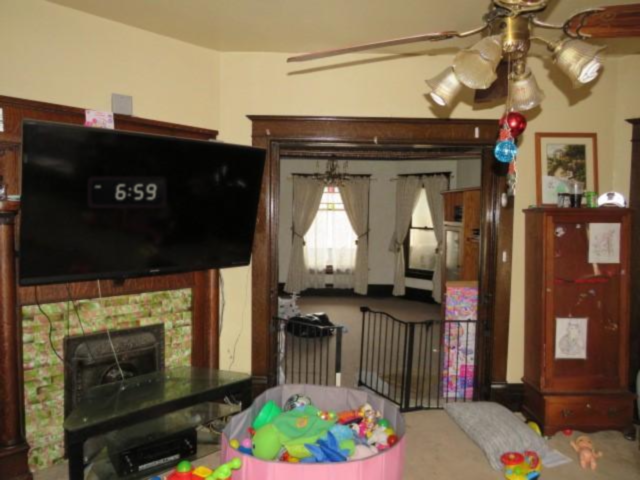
6,59
